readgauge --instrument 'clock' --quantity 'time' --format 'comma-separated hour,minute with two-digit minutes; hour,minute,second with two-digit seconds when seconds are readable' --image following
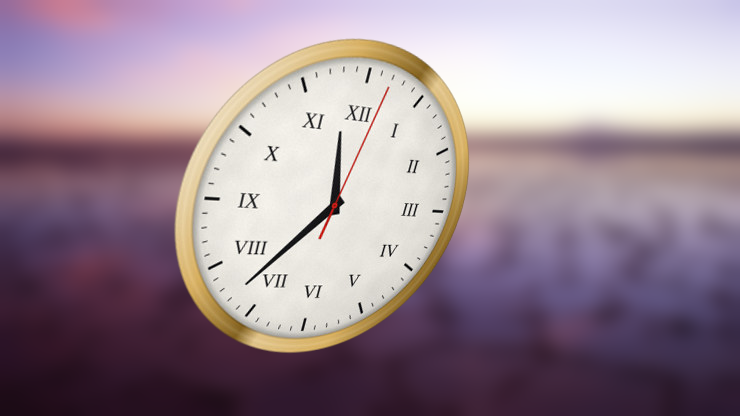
11,37,02
